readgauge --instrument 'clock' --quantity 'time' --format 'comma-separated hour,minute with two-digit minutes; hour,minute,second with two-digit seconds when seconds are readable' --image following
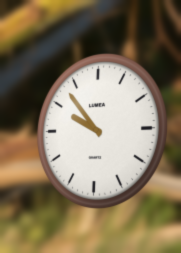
9,53
